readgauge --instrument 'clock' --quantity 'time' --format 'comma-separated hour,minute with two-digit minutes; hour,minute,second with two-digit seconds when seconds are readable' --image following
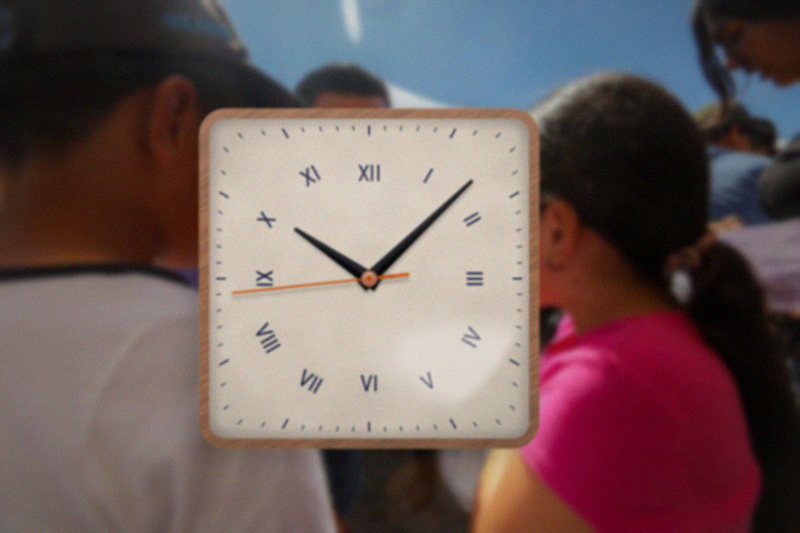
10,07,44
